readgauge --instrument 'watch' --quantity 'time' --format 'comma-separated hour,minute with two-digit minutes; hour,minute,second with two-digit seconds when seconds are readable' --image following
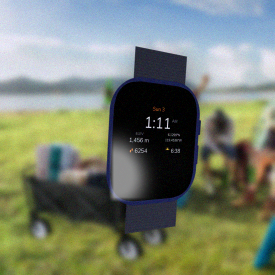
1,11
